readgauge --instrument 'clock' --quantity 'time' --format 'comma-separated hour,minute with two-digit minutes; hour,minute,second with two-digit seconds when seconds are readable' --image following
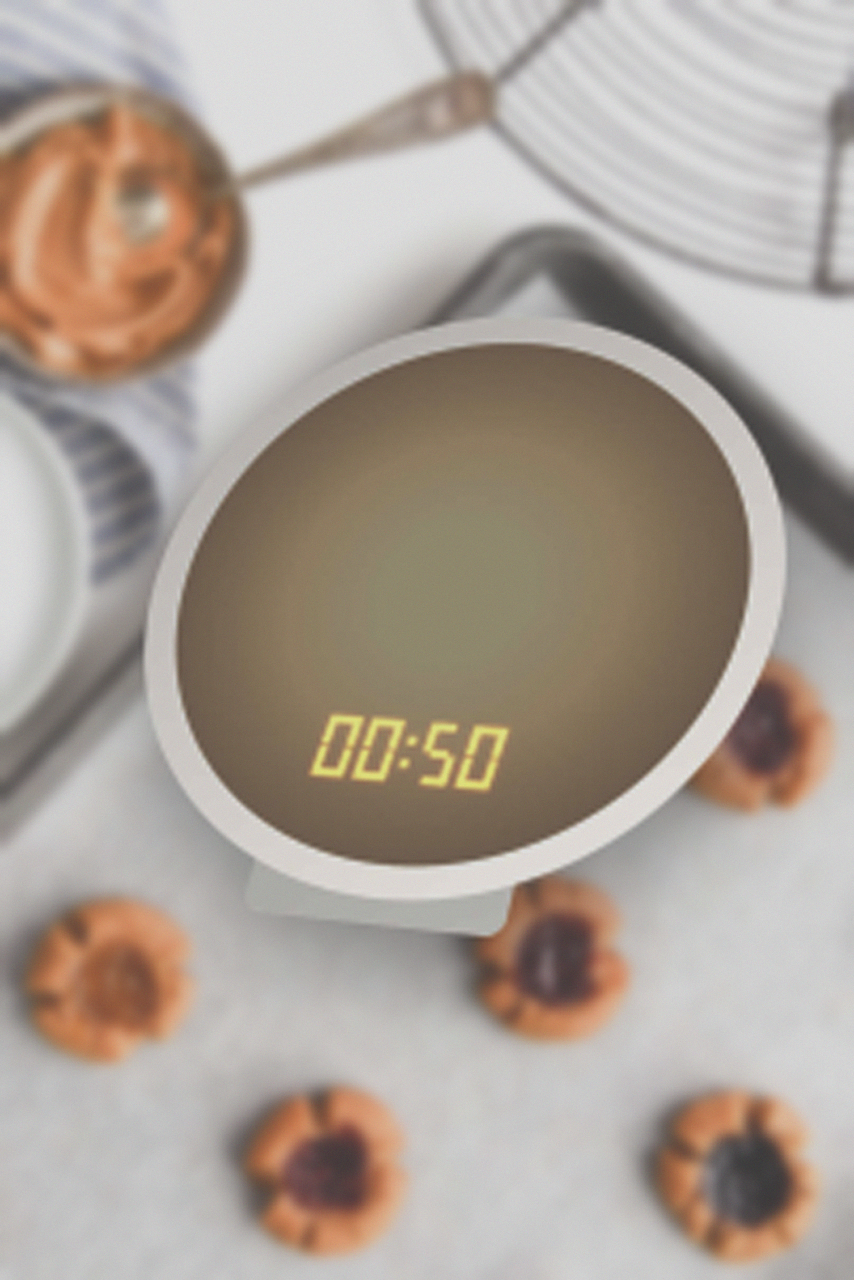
0,50
